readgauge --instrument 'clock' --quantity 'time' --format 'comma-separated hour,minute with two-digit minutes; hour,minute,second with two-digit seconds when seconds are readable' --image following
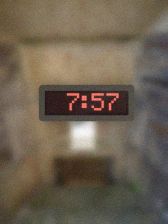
7,57
